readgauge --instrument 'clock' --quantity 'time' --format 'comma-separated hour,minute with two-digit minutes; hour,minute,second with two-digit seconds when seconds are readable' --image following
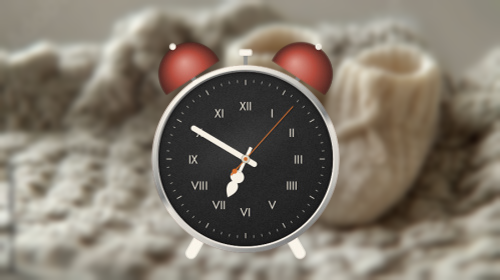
6,50,07
